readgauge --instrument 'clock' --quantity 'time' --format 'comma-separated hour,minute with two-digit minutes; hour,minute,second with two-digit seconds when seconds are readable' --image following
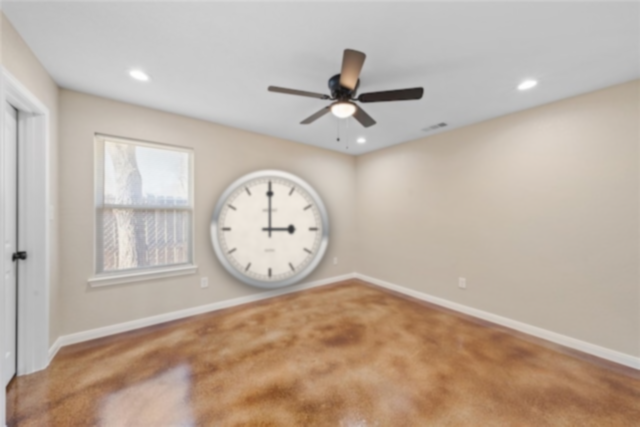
3,00
